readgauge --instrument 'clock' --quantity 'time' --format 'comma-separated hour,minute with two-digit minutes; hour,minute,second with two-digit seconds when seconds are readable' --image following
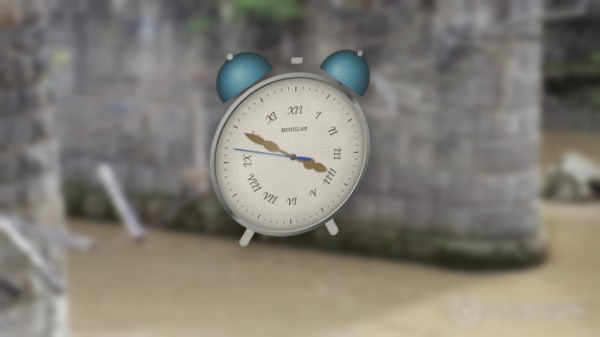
3,49,47
